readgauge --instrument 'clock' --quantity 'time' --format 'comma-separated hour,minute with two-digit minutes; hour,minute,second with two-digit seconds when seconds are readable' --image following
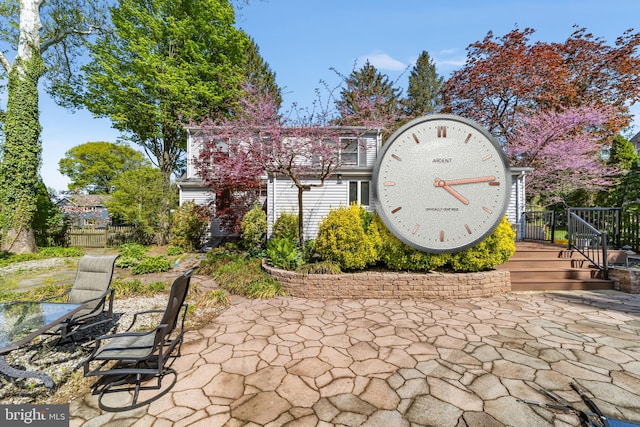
4,14
